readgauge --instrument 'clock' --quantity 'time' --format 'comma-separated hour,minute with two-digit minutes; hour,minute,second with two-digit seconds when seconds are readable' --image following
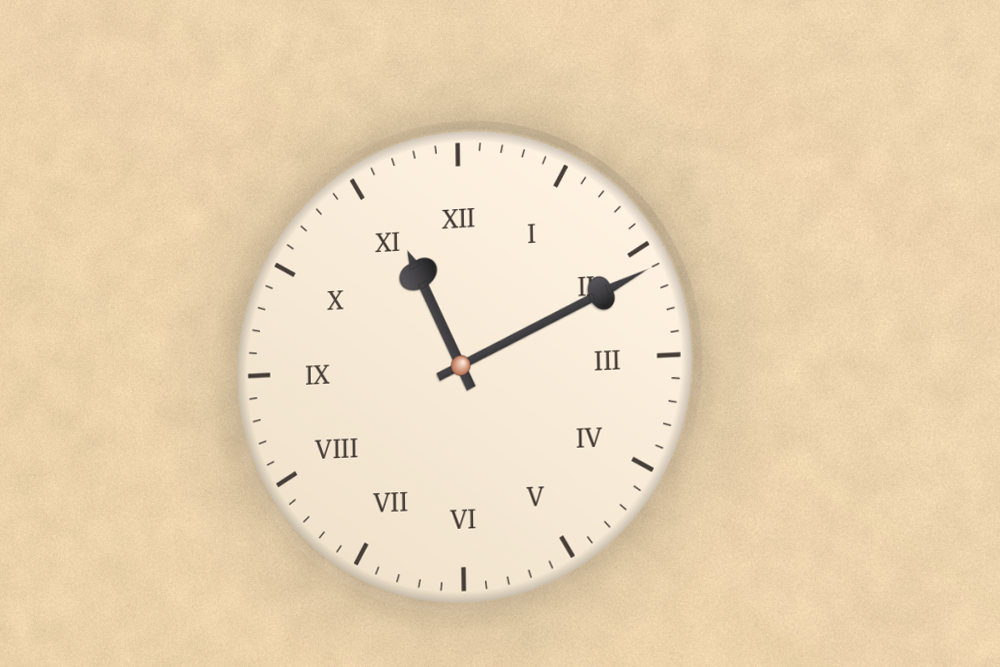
11,11
